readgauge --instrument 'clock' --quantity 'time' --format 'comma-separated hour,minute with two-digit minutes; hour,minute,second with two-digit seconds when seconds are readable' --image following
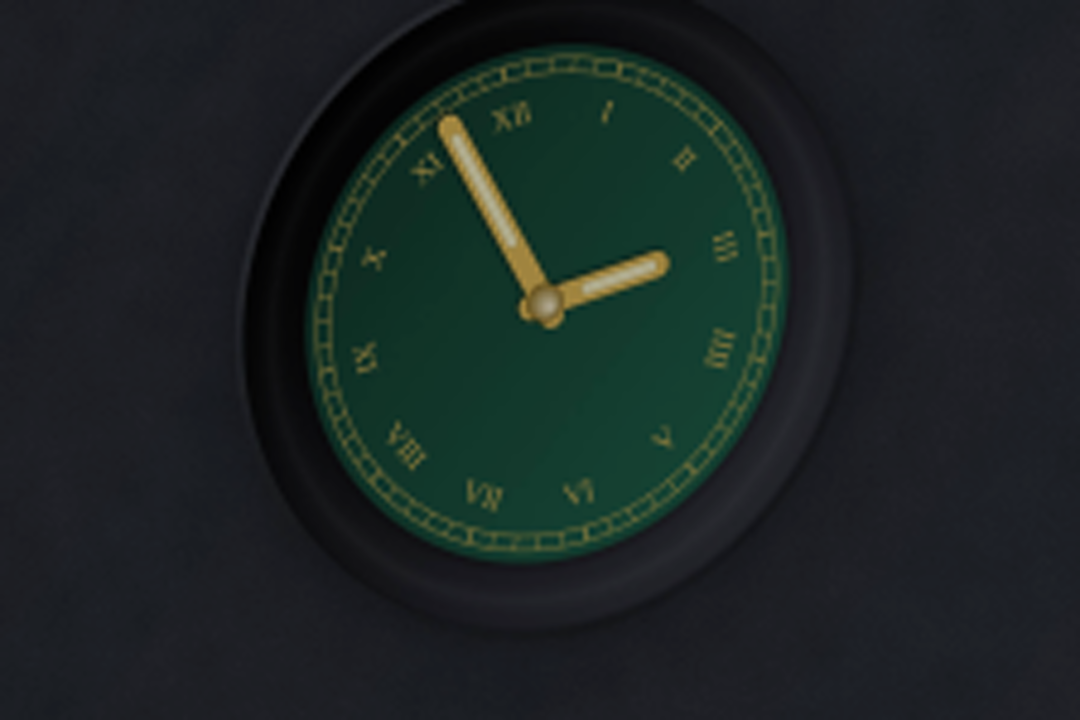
2,57
